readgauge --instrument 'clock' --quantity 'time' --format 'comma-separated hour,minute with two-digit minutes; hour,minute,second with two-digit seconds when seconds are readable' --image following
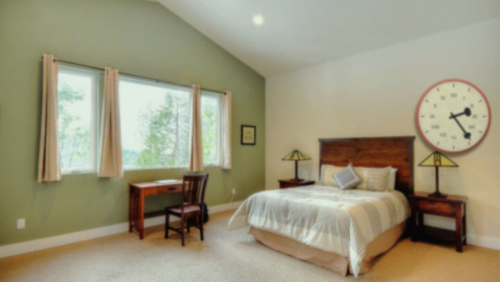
2,24
